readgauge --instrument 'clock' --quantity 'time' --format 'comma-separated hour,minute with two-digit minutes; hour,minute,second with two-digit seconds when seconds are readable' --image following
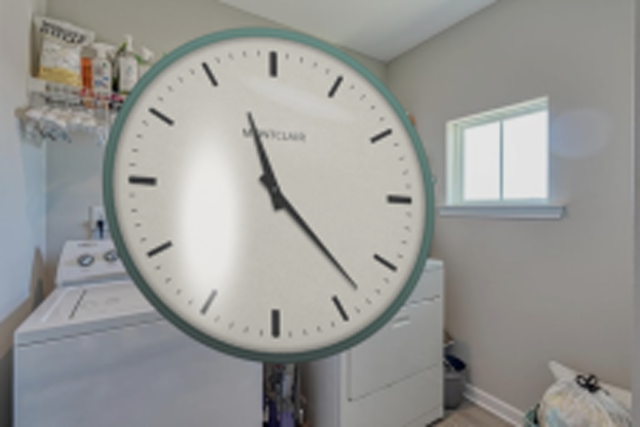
11,23
